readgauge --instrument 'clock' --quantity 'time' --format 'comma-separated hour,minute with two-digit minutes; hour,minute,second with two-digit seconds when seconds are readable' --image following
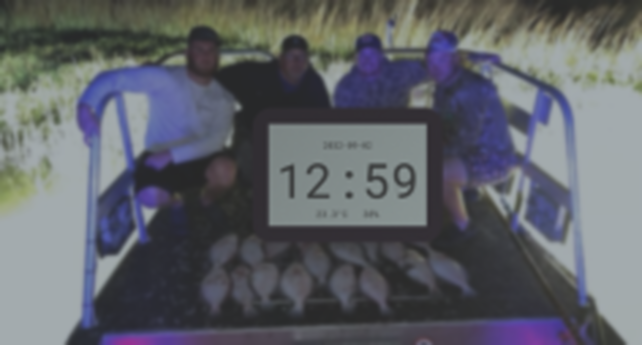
12,59
